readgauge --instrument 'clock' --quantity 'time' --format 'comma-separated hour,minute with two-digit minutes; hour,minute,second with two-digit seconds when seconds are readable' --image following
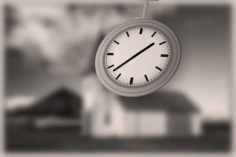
1,38
